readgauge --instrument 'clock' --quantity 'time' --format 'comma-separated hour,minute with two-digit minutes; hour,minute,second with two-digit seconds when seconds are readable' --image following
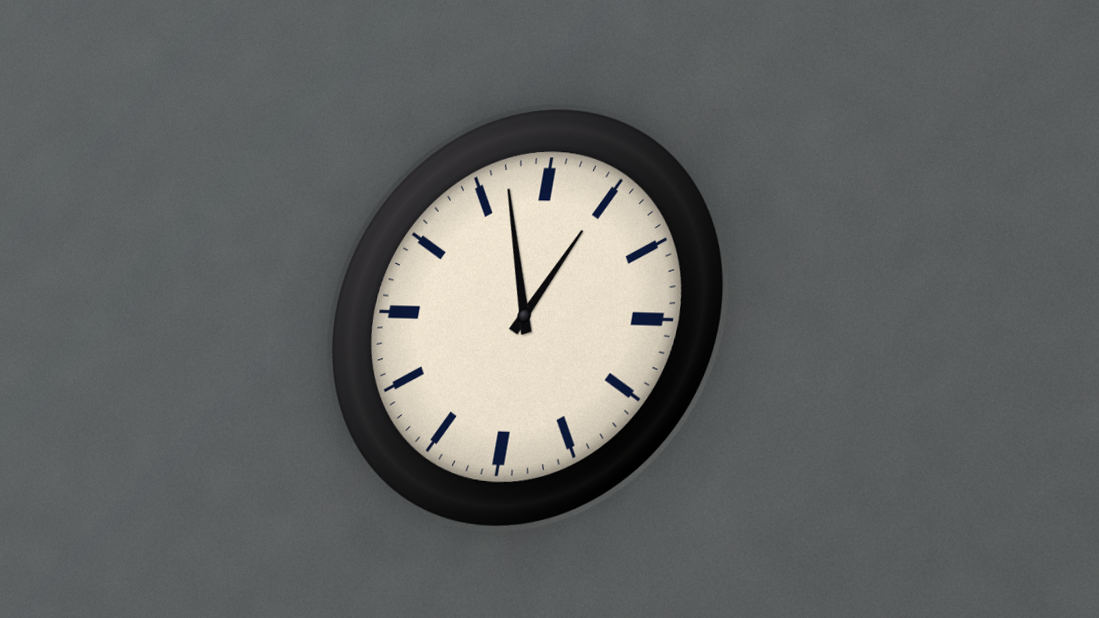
12,57
